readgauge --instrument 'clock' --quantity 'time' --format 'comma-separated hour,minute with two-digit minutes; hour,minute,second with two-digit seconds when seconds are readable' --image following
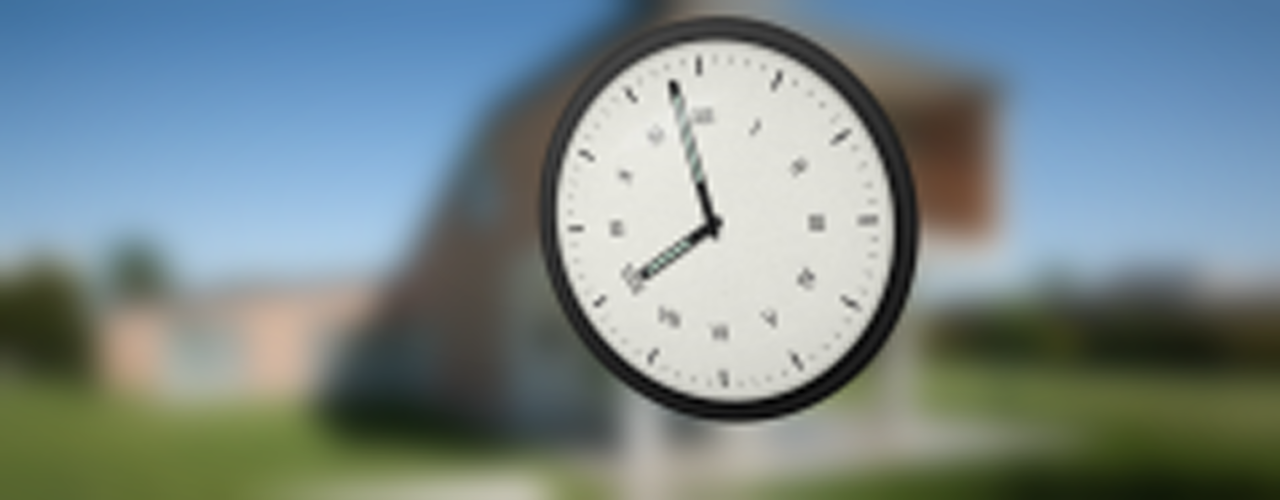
7,58
